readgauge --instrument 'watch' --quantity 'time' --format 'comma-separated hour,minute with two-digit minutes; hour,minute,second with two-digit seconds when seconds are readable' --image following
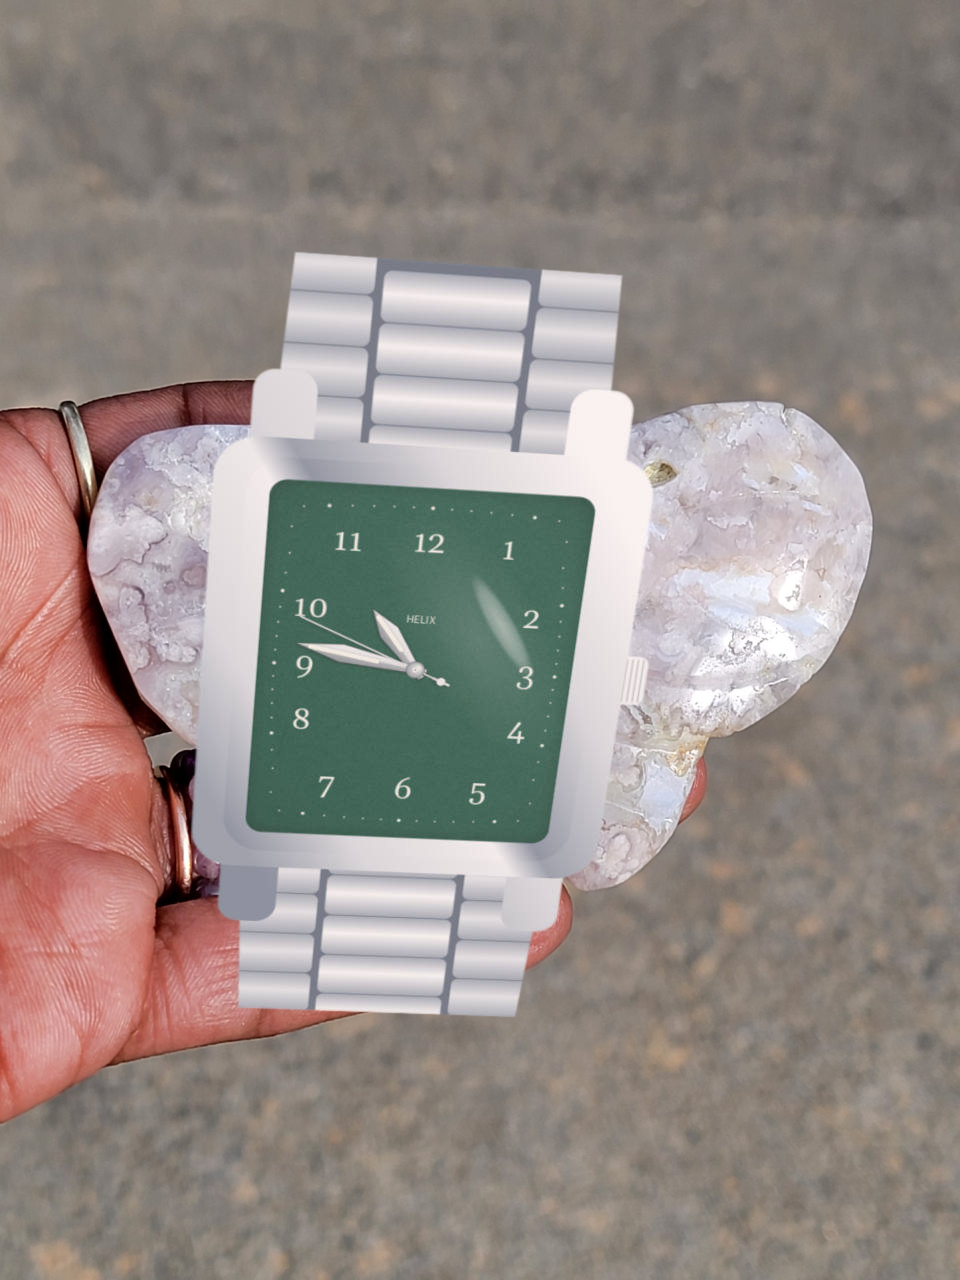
10,46,49
